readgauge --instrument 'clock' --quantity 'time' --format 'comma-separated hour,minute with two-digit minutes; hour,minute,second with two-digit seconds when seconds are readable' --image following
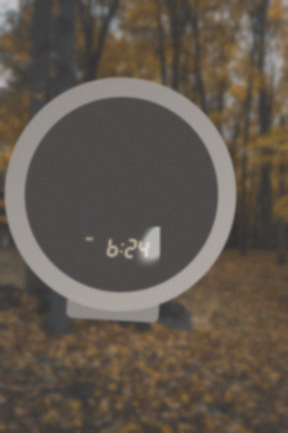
6,24
